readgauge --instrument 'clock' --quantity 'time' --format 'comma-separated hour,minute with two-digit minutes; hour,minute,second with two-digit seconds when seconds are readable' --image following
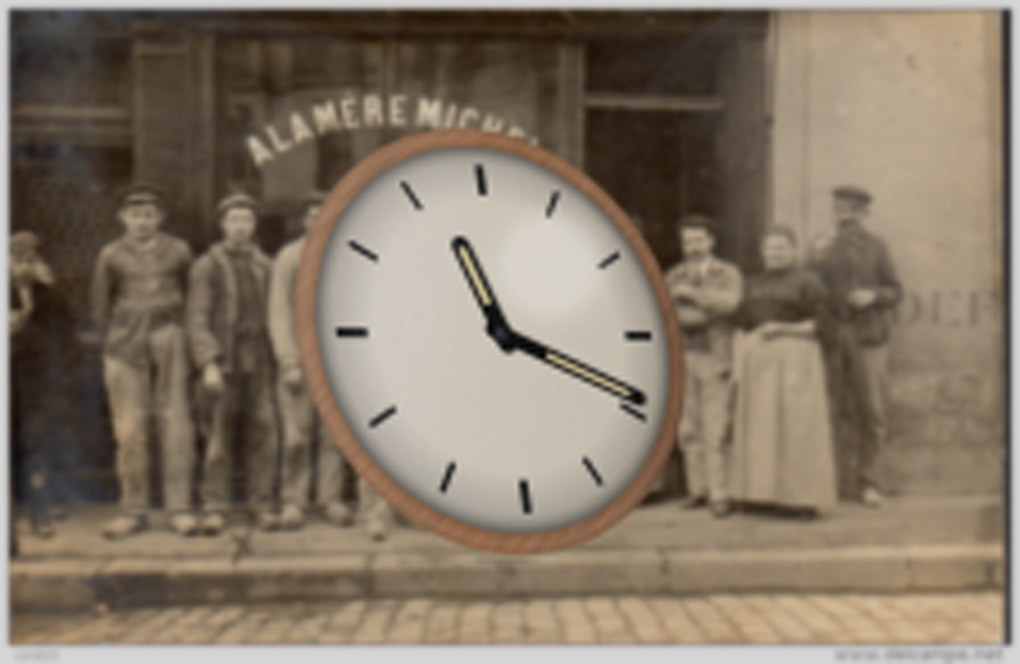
11,19
